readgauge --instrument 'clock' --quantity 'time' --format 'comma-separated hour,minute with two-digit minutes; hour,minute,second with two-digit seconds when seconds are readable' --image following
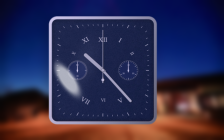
10,23
